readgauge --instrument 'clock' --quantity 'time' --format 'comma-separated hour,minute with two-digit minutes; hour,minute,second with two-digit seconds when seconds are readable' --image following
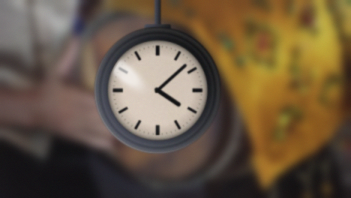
4,08
